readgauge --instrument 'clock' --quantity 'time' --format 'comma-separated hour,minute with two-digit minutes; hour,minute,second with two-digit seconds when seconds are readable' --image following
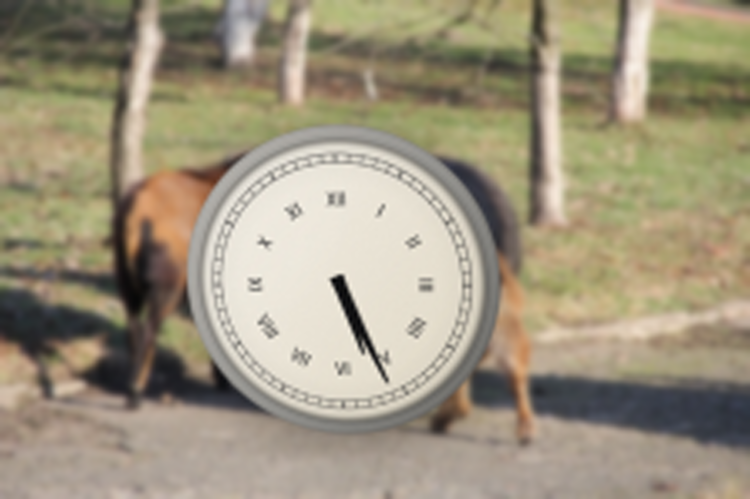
5,26
